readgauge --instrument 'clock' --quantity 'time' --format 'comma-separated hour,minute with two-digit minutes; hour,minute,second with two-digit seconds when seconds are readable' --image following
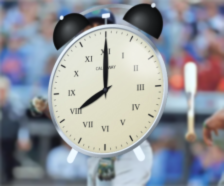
8,00
